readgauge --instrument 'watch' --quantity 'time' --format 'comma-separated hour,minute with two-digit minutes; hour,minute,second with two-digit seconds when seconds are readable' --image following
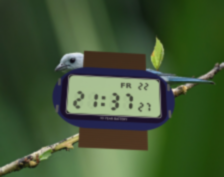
21,37,27
